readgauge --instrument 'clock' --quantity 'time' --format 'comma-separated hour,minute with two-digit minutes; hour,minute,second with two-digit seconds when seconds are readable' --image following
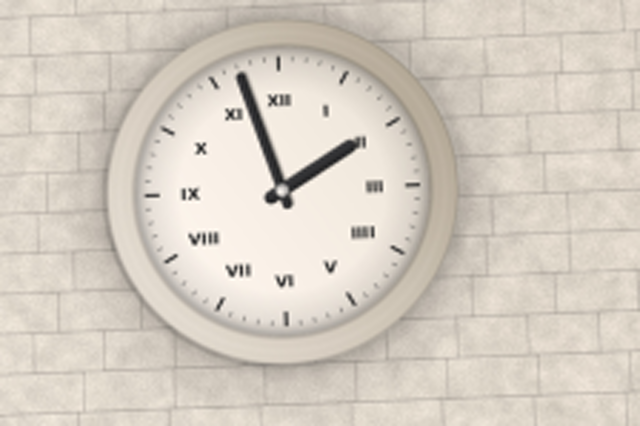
1,57
